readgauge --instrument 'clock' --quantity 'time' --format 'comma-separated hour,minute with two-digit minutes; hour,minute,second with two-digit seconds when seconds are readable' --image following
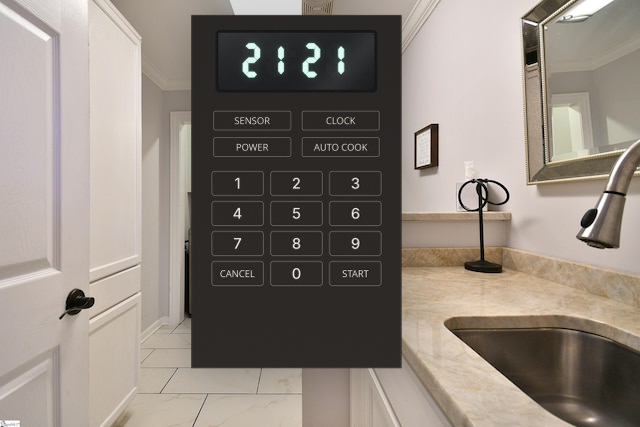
21,21
